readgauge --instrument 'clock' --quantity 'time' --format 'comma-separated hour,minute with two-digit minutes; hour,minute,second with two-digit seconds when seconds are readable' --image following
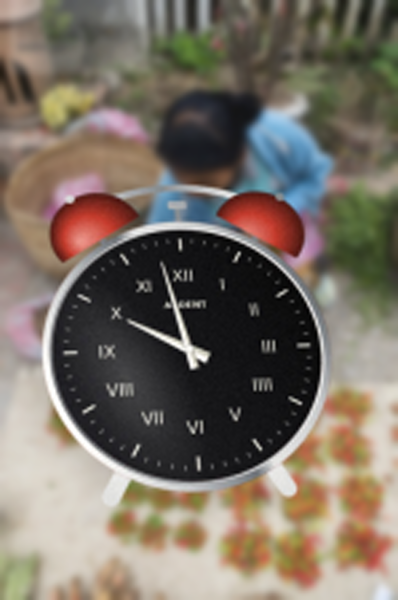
9,58
